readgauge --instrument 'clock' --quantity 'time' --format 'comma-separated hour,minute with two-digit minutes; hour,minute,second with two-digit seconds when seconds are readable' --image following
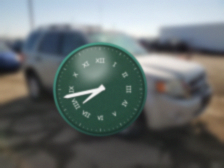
7,43
